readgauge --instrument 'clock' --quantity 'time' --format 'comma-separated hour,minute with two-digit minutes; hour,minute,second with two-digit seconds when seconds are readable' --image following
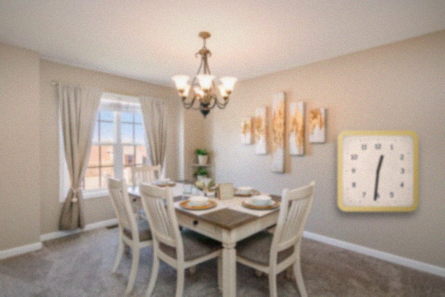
12,31
